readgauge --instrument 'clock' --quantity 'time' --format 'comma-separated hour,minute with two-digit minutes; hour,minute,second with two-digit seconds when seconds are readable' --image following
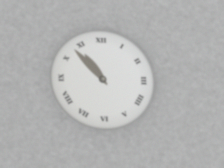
10,53
